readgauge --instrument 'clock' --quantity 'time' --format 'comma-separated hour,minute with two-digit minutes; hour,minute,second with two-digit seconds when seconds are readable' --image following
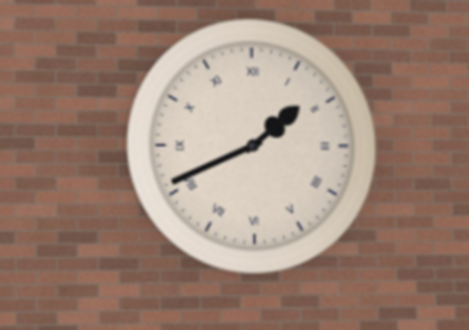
1,41
